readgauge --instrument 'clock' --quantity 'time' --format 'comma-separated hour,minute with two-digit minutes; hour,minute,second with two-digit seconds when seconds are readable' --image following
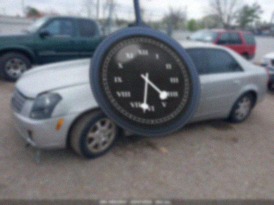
4,32
